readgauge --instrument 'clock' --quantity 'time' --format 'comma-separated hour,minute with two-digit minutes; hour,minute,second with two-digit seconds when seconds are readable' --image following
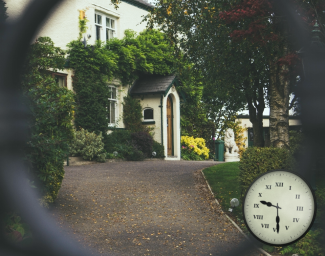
9,29
